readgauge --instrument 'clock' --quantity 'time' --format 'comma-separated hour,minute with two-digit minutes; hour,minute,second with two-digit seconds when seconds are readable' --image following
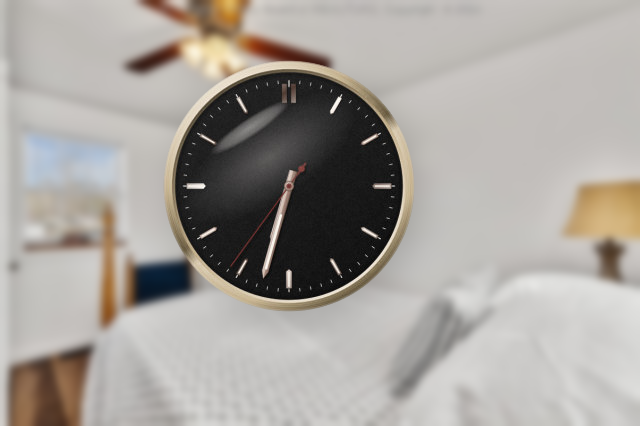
6,32,36
